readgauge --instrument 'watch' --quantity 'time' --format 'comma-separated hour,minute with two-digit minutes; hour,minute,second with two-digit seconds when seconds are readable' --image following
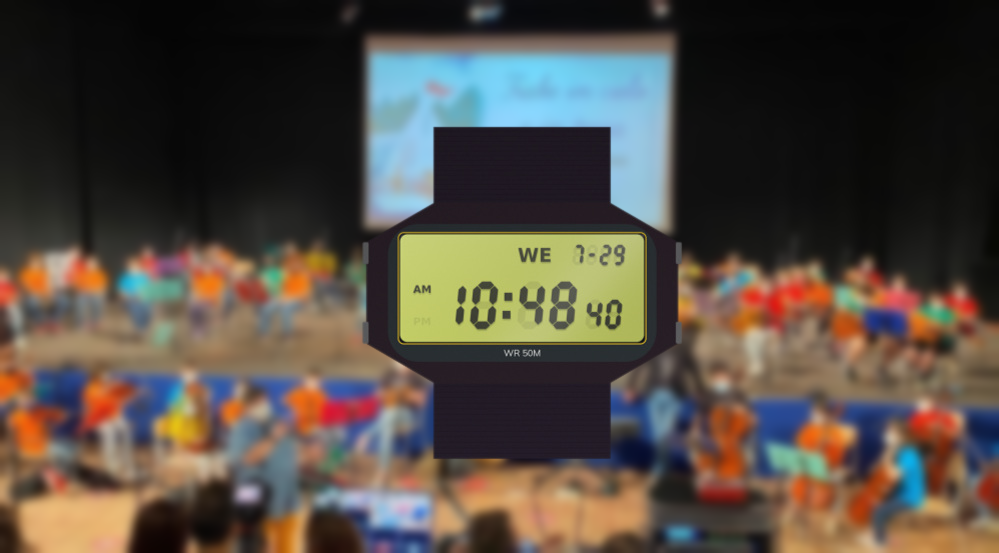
10,48,40
